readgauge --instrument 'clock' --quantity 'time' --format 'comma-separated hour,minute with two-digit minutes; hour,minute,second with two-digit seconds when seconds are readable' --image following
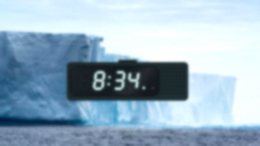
8,34
